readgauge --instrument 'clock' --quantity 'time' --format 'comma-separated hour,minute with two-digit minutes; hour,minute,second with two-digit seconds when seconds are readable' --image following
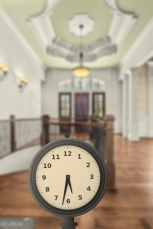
5,32
